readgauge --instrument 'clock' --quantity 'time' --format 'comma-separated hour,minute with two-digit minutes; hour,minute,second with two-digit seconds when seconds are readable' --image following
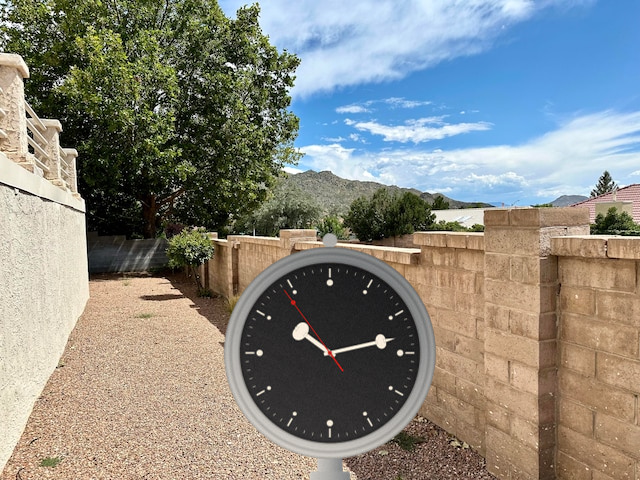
10,12,54
